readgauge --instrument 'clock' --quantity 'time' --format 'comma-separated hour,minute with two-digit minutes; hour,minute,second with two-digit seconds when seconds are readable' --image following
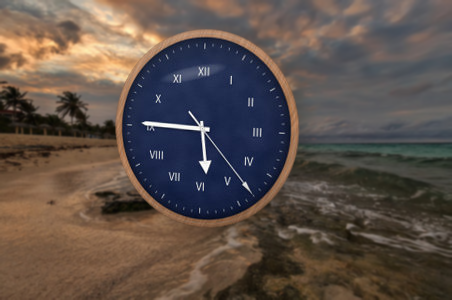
5,45,23
